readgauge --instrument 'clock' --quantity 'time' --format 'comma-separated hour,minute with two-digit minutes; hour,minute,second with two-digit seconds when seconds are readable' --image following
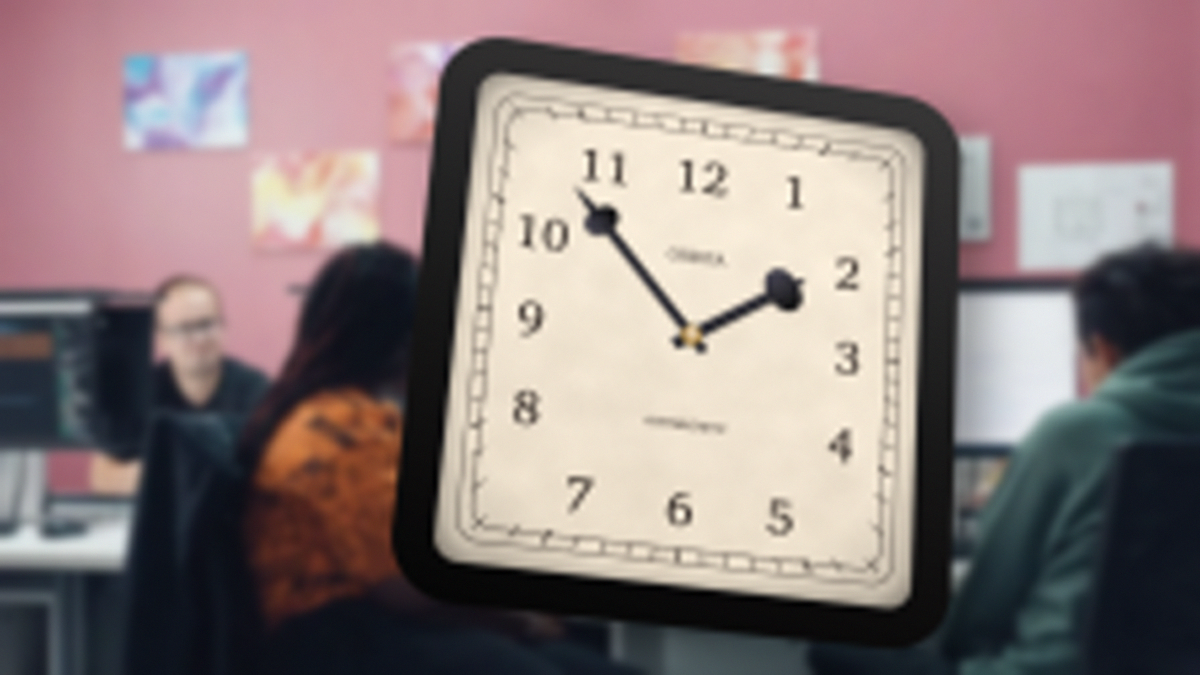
1,53
